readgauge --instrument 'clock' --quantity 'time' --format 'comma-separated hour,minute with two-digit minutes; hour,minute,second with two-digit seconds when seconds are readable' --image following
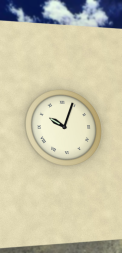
10,04
